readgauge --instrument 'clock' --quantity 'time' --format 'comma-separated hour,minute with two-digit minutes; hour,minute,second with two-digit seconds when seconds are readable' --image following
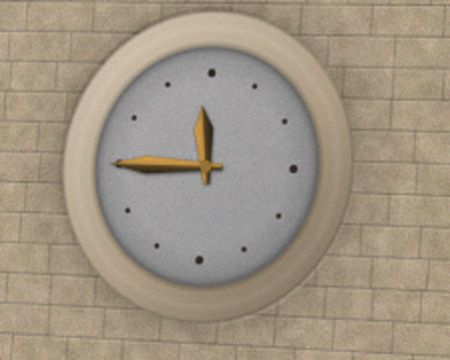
11,45
